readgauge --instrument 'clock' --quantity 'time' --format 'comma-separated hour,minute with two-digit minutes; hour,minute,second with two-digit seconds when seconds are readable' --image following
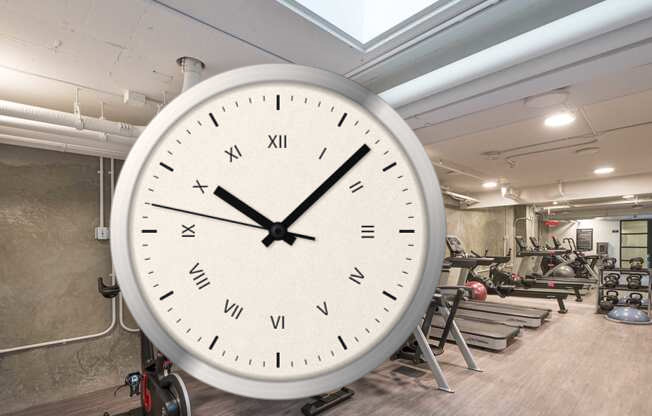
10,07,47
